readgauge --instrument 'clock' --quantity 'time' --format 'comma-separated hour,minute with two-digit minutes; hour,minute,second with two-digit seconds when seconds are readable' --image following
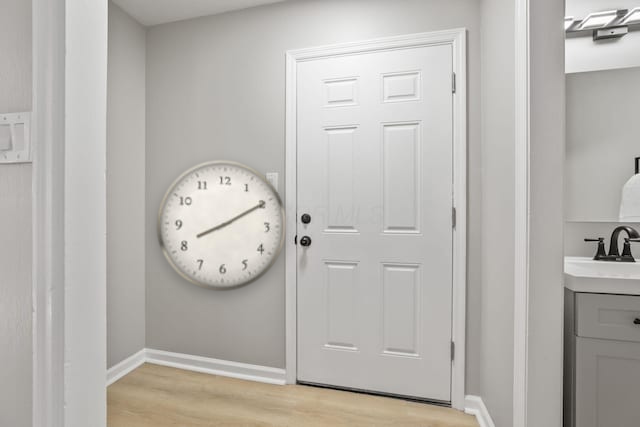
8,10
